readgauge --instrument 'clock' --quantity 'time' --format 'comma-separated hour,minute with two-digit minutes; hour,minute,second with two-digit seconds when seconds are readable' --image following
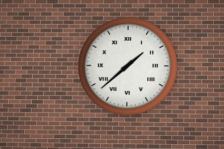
1,38
